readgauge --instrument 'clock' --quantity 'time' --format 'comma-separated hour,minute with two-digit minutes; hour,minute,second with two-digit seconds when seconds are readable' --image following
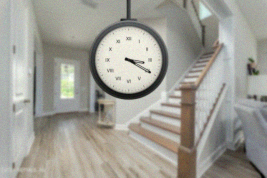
3,20
